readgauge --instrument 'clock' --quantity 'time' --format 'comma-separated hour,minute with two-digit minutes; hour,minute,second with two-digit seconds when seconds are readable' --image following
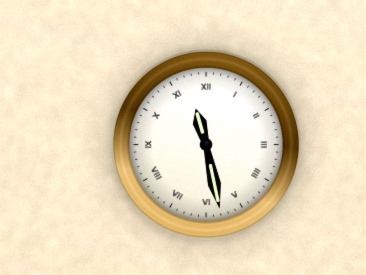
11,28
